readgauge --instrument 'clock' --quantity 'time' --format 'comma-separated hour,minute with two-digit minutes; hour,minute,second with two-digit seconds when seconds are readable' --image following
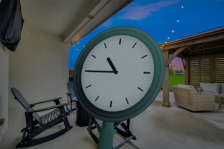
10,45
